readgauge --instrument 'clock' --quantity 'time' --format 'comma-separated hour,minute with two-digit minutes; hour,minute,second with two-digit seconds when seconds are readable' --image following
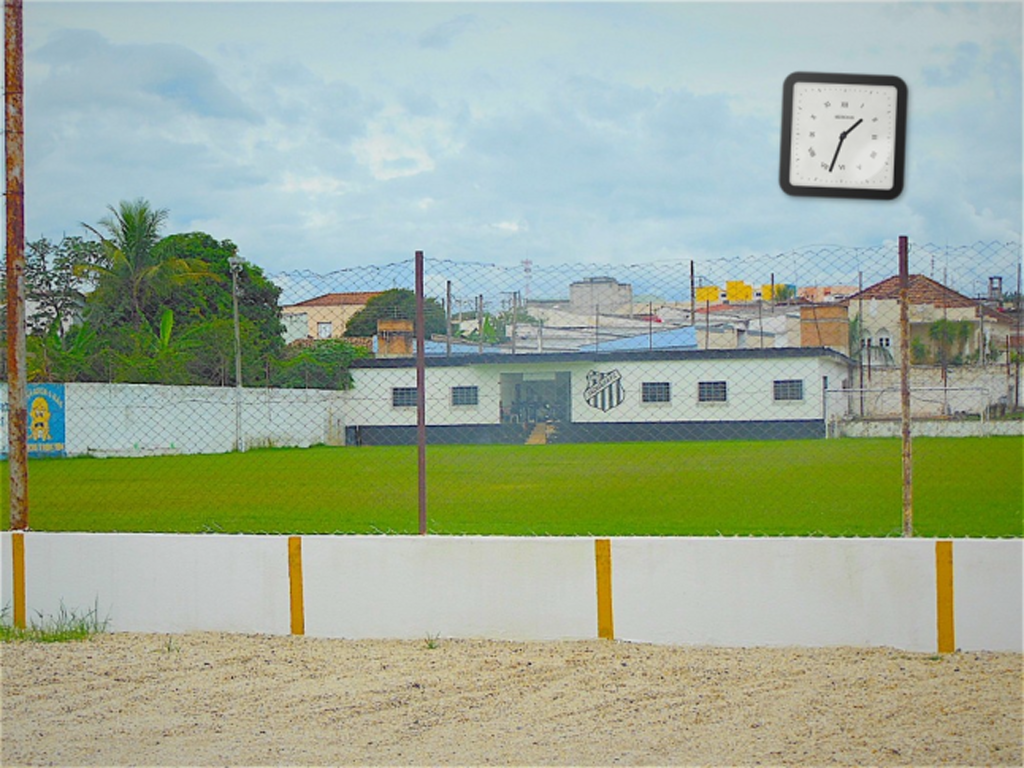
1,33
